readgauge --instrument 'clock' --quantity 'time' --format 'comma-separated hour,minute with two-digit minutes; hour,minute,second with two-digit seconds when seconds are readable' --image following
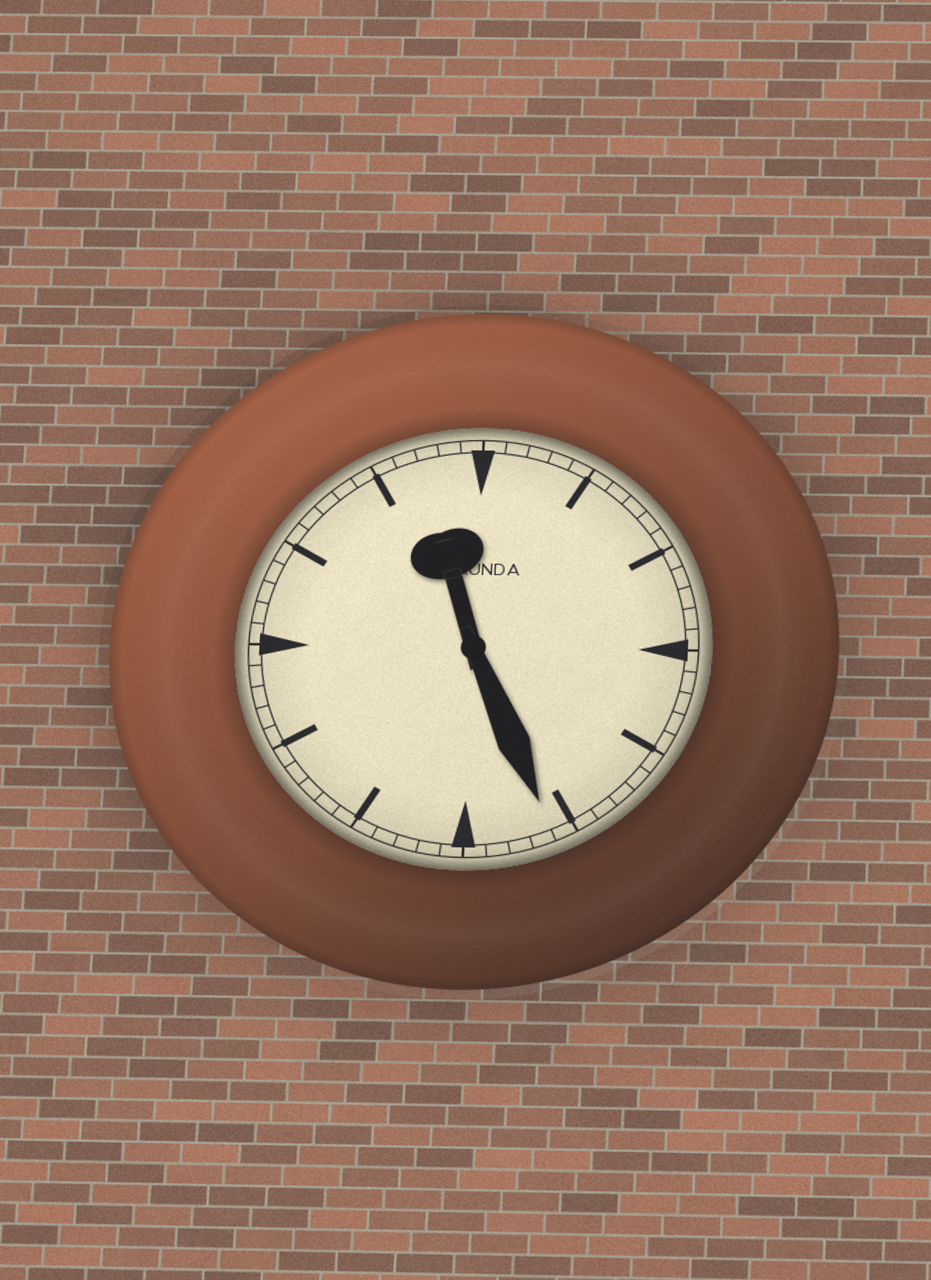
11,26
